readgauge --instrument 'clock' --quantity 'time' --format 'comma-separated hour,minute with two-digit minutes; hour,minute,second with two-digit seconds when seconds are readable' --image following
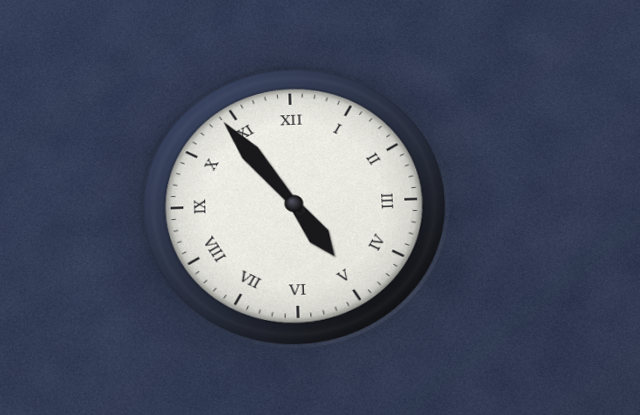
4,54
